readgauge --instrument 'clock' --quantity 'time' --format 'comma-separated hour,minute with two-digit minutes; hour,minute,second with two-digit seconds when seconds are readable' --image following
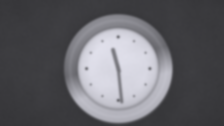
11,29
